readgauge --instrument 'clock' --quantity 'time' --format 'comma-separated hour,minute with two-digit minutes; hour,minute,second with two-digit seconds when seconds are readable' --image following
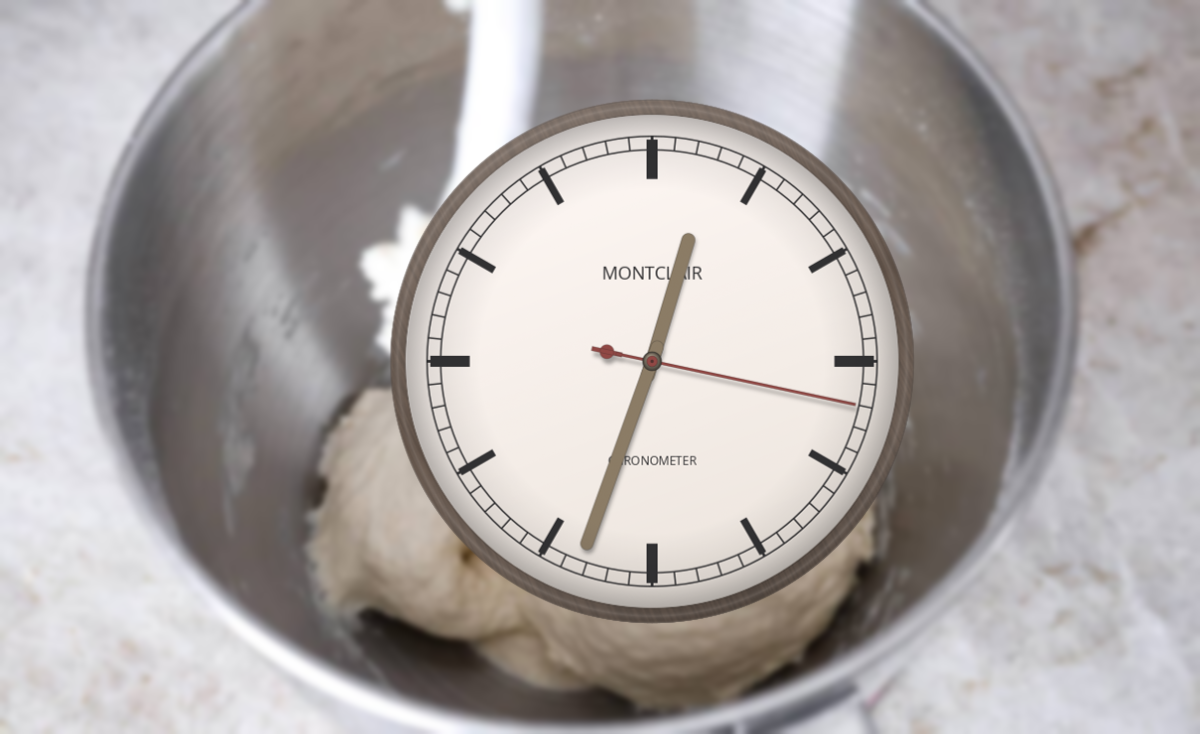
12,33,17
